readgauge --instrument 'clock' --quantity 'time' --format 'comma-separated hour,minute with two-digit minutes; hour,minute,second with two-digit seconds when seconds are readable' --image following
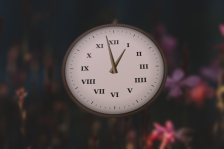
12,58
